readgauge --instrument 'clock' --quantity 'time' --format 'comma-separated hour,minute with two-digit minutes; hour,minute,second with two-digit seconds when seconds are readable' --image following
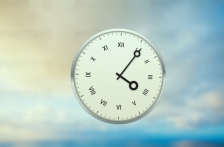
4,06
